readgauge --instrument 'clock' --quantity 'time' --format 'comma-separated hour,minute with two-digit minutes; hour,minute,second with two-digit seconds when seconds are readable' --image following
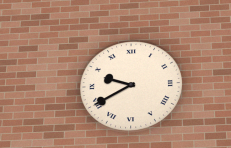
9,40
